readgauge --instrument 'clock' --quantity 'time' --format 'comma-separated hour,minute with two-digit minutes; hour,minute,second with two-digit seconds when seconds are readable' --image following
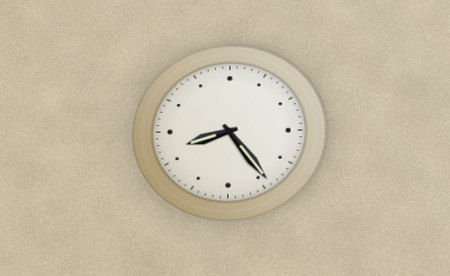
8,24
